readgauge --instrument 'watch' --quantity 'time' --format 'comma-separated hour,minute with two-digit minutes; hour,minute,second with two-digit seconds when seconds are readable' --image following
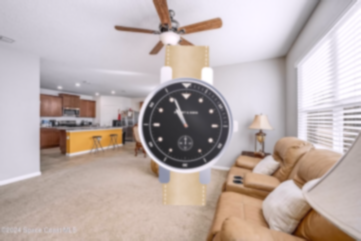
10,56
